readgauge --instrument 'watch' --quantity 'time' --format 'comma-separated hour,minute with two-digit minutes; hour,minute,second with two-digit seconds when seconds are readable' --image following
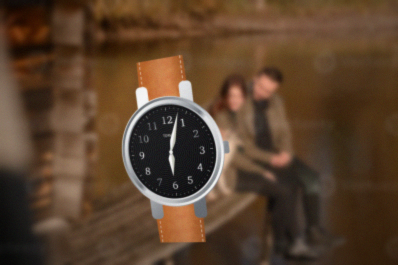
6,03
